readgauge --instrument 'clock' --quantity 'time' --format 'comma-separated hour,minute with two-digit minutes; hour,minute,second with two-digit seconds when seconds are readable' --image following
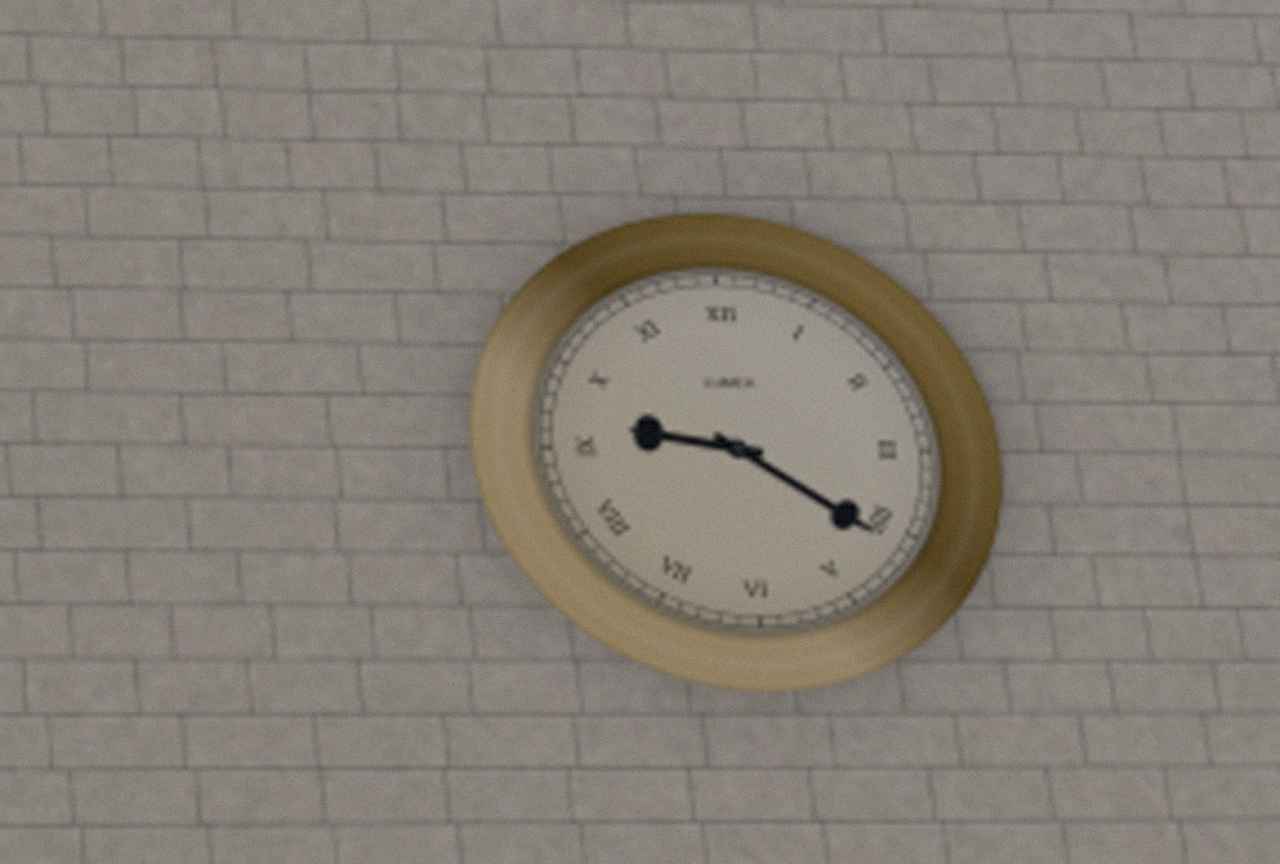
9,21
